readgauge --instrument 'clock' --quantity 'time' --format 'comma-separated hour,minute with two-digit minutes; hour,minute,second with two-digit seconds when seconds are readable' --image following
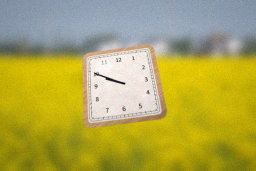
9,50
